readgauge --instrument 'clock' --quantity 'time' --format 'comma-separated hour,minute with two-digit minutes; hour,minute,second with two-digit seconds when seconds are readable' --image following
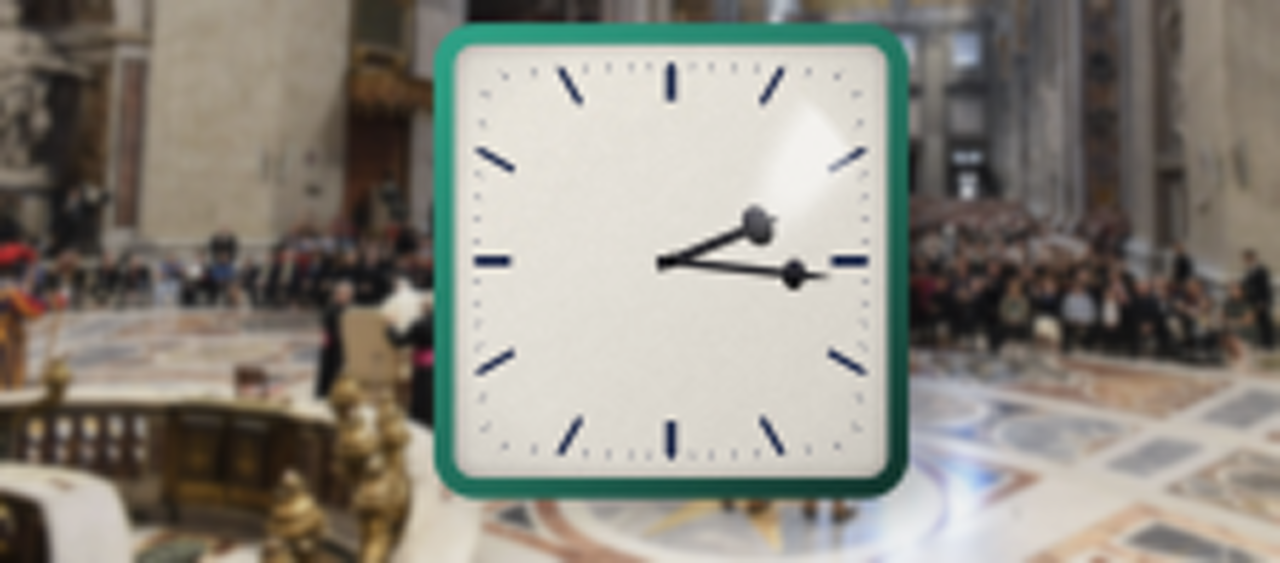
2,16
